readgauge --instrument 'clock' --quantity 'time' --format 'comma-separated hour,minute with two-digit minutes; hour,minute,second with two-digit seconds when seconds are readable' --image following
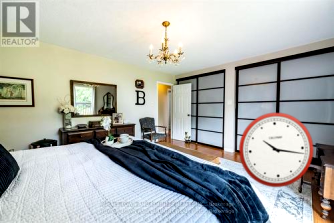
10,17
